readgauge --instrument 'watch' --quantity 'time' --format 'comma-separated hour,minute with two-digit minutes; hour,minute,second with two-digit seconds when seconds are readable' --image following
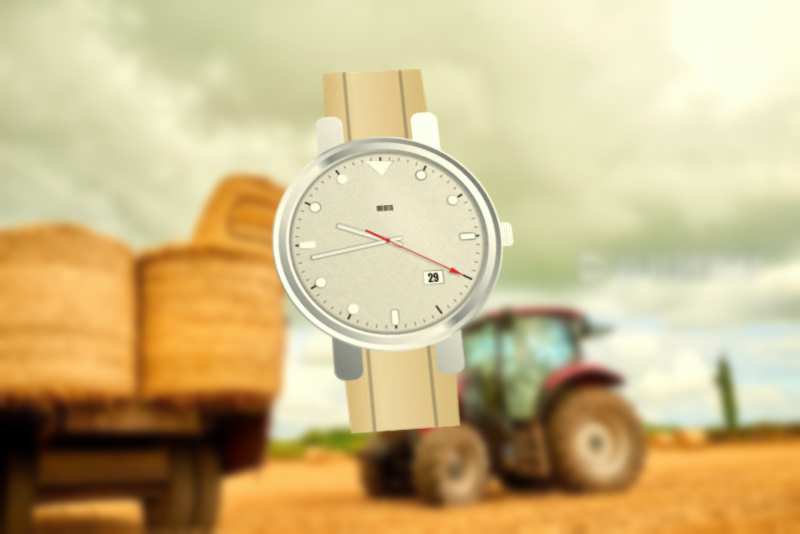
9,43,20
